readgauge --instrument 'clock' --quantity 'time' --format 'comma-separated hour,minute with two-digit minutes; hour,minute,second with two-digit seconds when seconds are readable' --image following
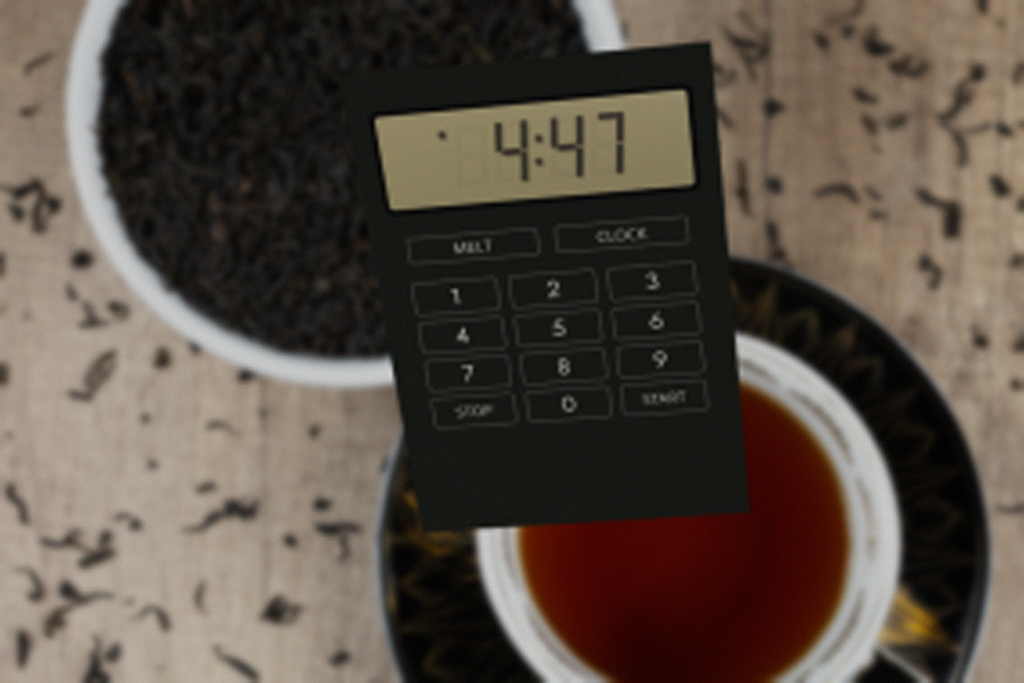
4,47
